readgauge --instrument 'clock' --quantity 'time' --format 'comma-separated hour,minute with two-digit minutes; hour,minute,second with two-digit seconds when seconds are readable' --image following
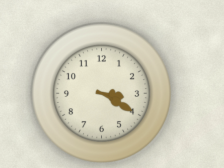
3,20
